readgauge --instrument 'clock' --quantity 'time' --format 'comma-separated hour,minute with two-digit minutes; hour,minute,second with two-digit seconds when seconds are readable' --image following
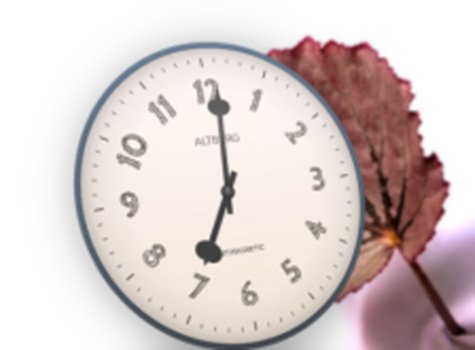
7,01
